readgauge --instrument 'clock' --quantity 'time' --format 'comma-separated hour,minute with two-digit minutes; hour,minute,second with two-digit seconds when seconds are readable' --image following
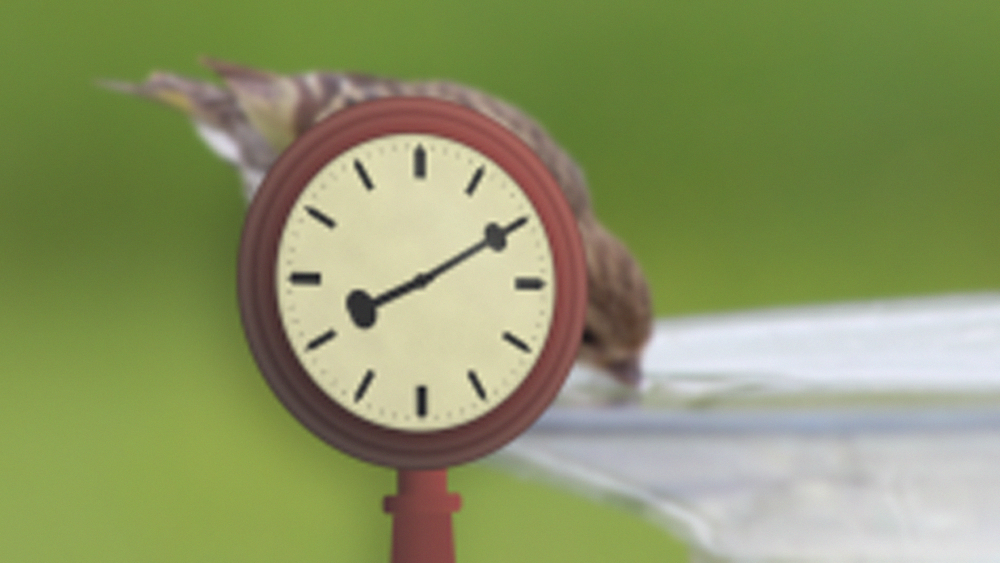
8,10
